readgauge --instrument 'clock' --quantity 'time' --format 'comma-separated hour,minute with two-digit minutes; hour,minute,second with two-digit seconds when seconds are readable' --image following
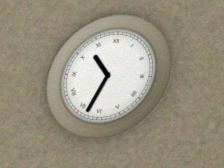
10,33
